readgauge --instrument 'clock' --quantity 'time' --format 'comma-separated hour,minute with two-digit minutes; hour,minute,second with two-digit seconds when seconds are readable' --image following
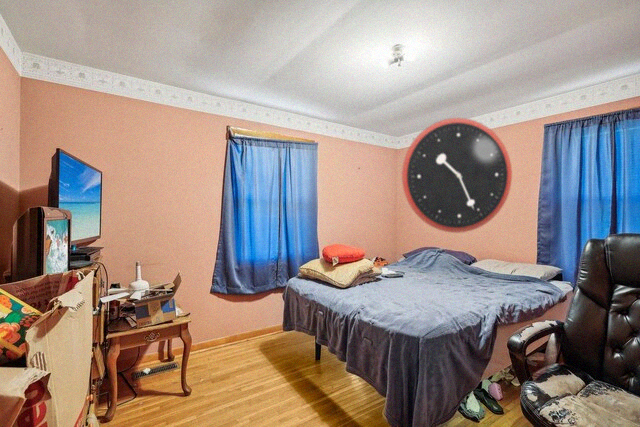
10,26
